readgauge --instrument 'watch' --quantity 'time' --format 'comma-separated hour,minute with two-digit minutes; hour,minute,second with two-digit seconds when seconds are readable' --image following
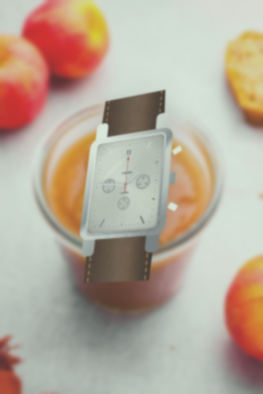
1,46
